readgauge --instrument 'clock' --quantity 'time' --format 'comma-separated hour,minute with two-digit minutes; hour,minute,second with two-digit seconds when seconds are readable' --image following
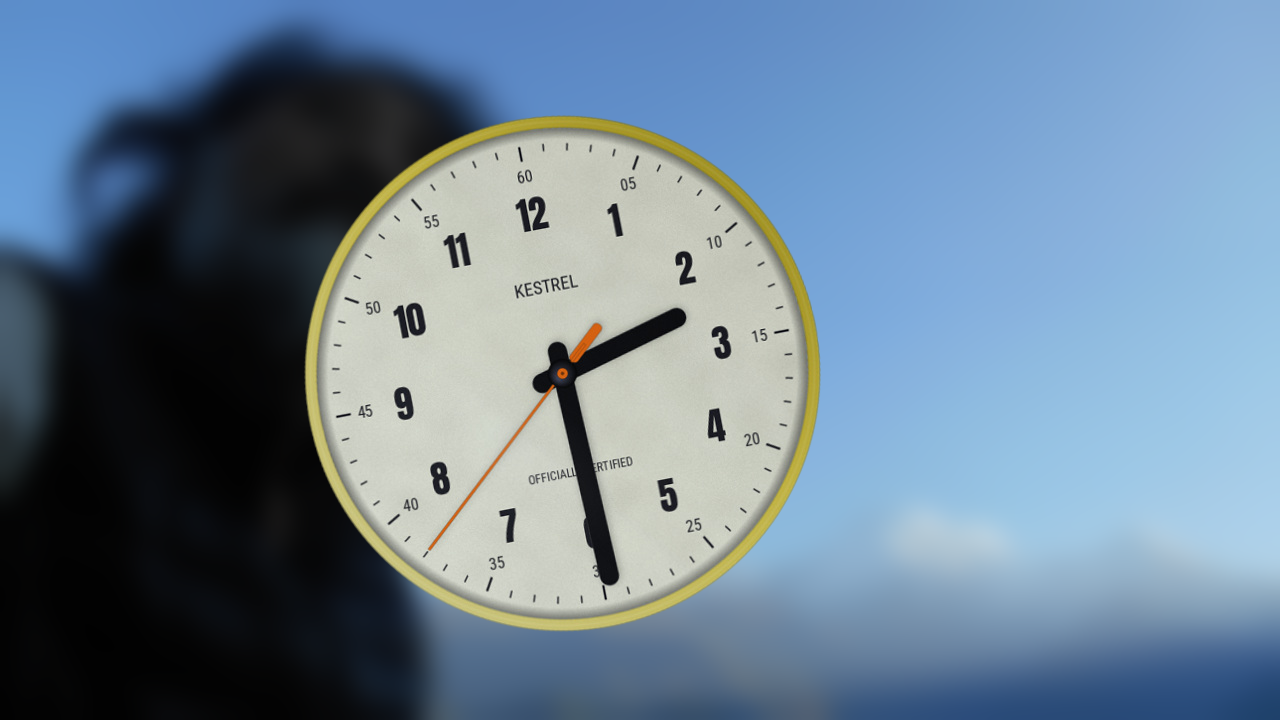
2,29,38
